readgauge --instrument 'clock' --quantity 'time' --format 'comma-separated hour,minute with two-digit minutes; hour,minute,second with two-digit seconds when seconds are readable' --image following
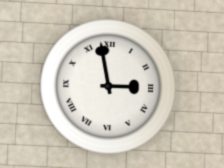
2,58
